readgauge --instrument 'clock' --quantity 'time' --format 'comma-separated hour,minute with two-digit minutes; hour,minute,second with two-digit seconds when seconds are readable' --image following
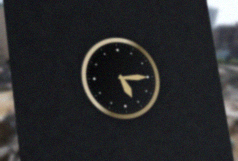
5,15
